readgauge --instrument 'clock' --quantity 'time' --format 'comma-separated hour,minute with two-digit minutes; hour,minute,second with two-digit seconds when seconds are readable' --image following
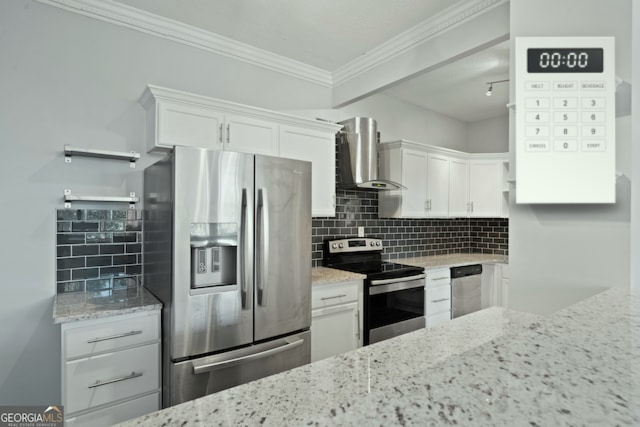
0,00
